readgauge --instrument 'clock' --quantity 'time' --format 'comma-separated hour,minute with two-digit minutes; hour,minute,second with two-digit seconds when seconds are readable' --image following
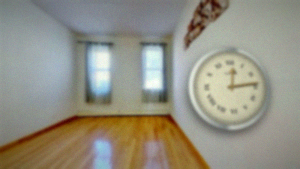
12,14
